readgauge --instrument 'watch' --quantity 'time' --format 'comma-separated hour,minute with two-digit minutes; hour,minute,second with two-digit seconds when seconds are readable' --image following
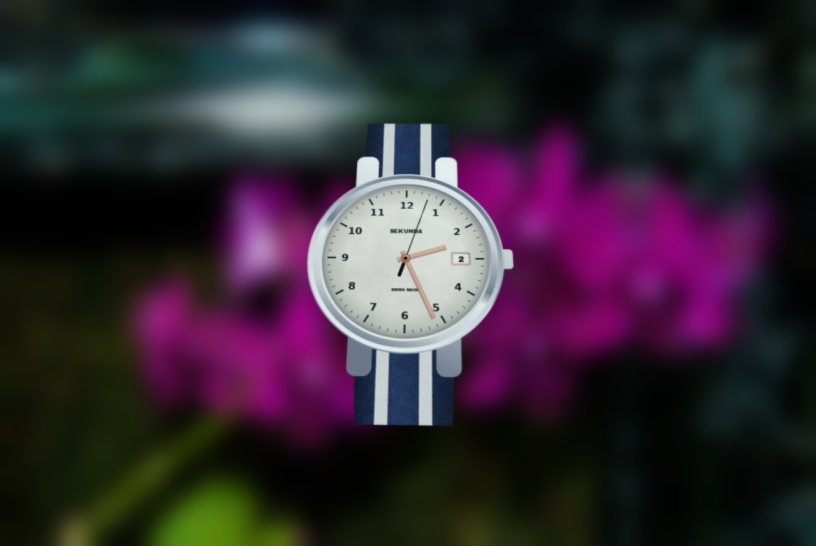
2,26,03
